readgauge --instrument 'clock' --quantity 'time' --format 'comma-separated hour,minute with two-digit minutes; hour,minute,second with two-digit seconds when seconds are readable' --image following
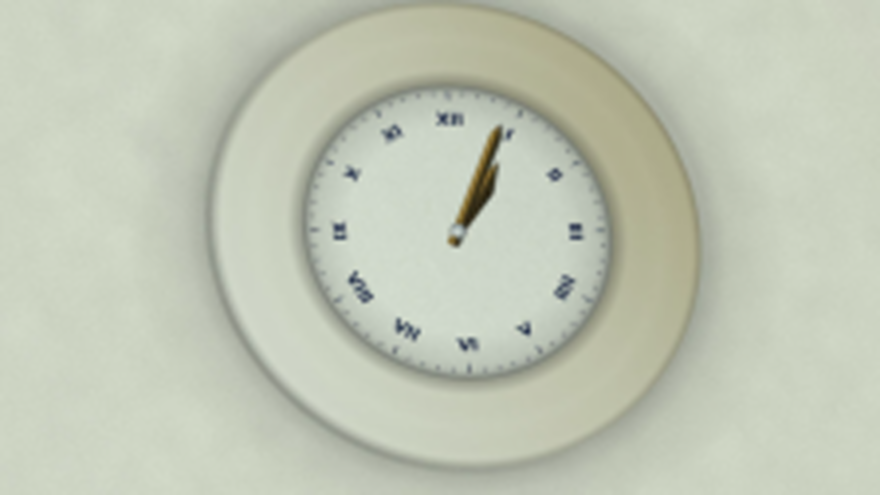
1,04
